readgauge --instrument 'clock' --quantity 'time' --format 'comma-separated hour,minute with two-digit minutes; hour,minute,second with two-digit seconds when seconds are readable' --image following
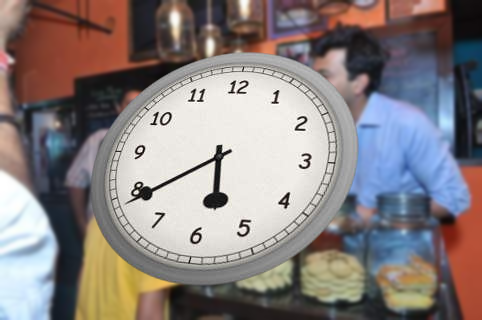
5,39
